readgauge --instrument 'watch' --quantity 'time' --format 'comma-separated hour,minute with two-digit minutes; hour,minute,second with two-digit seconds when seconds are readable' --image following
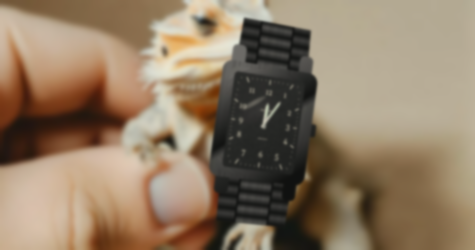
12,05
